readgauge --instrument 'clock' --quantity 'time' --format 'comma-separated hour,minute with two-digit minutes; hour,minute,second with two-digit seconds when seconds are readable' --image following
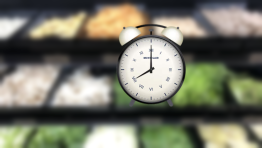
8,00
